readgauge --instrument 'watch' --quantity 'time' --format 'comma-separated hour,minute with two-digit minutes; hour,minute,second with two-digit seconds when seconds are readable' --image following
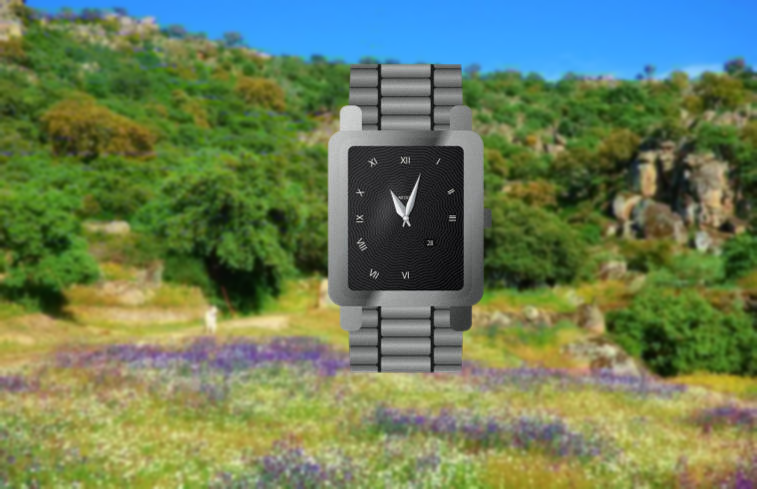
11,03
